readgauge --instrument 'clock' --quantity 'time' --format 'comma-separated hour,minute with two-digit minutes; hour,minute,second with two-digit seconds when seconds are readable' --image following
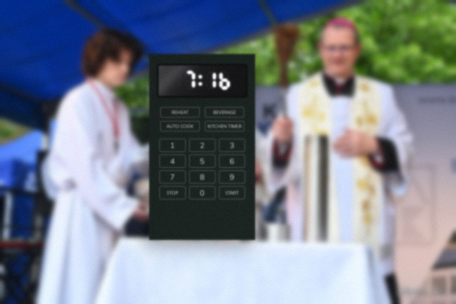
7,16
